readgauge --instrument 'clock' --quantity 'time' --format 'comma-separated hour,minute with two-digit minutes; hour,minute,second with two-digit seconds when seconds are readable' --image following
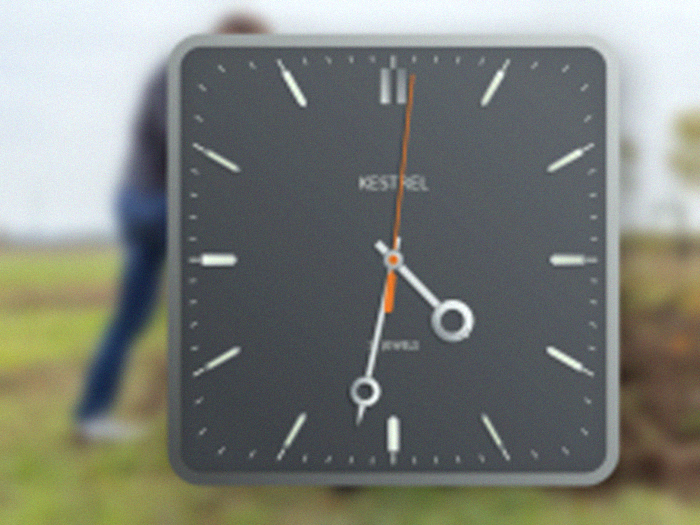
4,32,01
